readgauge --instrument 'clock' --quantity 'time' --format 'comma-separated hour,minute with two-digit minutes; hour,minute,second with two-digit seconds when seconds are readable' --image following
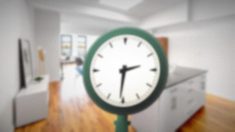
2,31
